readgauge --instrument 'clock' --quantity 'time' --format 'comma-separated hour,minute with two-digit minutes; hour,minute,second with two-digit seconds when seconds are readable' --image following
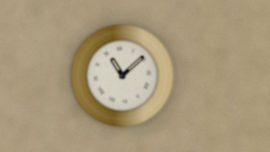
11,09
